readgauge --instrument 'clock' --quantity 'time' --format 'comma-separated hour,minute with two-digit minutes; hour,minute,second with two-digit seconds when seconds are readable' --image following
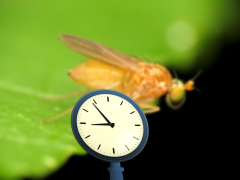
8,54
